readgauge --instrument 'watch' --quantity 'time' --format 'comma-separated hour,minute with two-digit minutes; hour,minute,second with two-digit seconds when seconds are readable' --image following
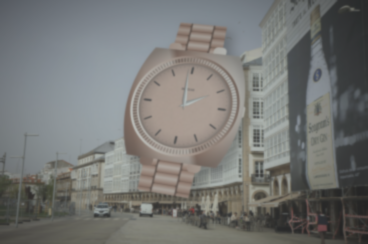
1,59
